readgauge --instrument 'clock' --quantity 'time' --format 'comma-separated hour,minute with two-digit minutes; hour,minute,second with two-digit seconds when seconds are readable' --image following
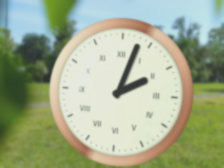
2,03
